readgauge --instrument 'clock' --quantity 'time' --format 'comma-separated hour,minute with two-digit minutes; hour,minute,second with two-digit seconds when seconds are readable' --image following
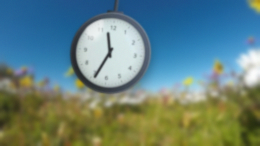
11,34
